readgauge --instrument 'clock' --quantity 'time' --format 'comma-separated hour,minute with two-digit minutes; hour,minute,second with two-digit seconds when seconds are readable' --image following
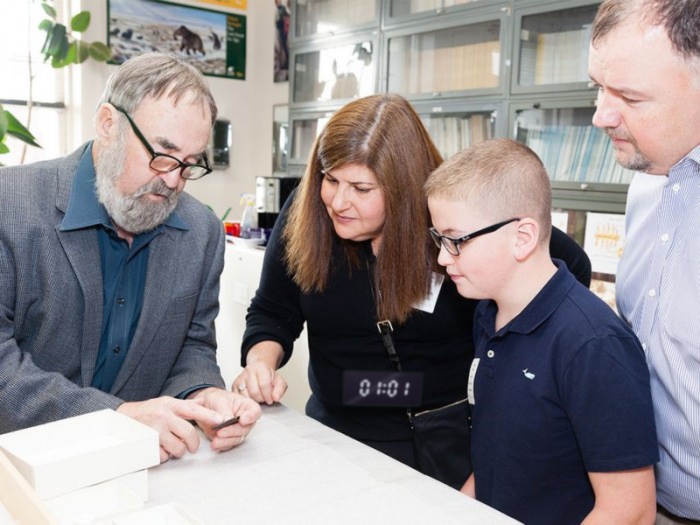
1,01
